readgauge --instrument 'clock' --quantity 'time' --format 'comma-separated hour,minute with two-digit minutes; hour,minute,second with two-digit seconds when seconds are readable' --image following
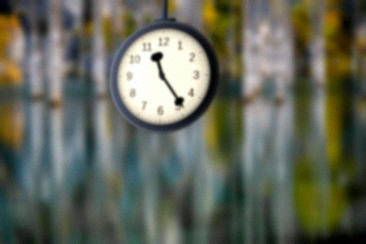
11,24
